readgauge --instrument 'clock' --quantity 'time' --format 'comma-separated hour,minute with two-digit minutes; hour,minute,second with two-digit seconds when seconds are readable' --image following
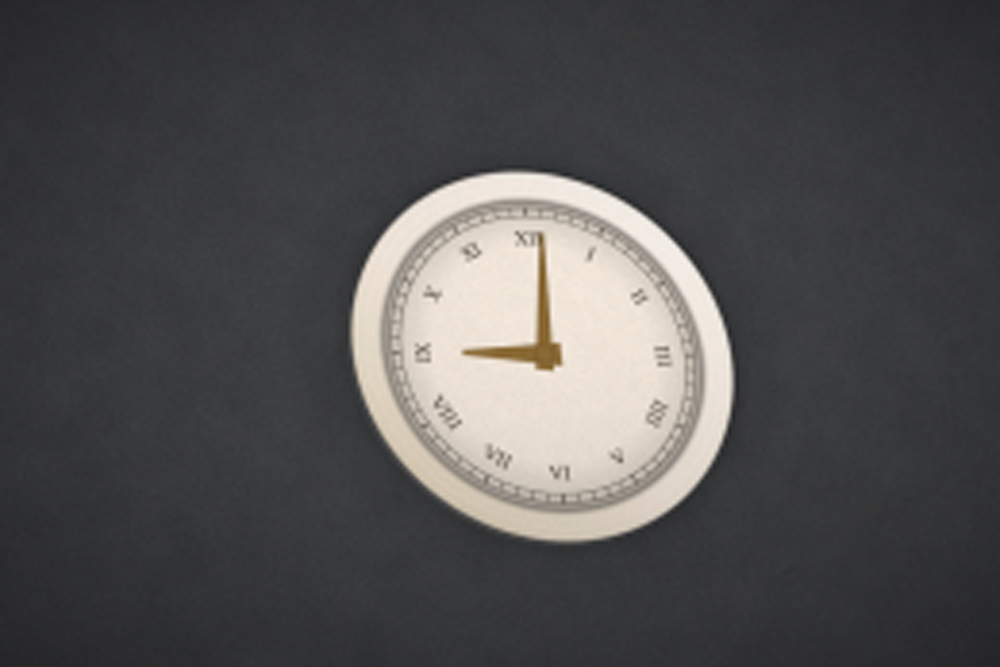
9,01
